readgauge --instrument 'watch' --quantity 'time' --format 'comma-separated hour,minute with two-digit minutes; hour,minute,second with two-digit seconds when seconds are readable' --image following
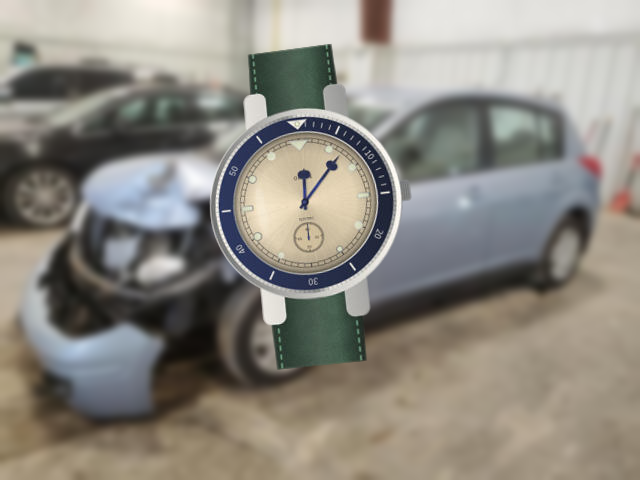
12,07
